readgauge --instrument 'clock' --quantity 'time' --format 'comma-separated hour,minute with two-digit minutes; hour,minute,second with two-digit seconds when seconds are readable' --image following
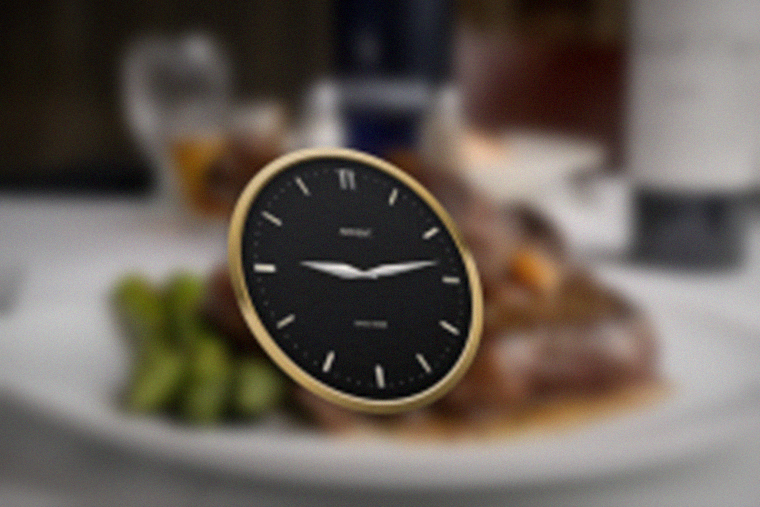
9,13
